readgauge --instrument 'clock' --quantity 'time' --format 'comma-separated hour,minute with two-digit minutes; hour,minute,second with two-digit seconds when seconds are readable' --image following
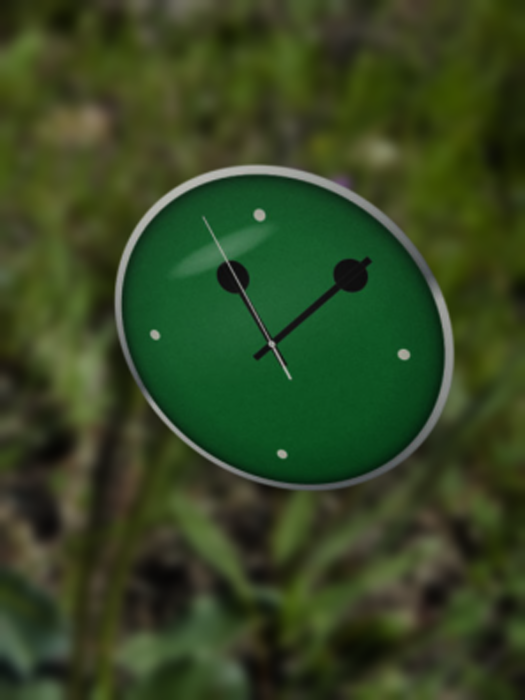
11,07,56
